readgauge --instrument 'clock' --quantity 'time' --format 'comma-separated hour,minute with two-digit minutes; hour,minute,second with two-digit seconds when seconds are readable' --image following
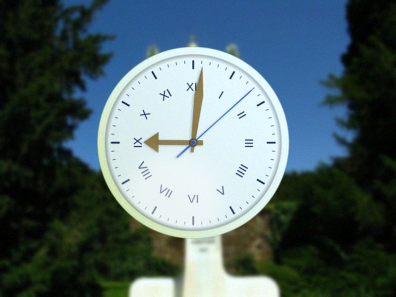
9,01,08
